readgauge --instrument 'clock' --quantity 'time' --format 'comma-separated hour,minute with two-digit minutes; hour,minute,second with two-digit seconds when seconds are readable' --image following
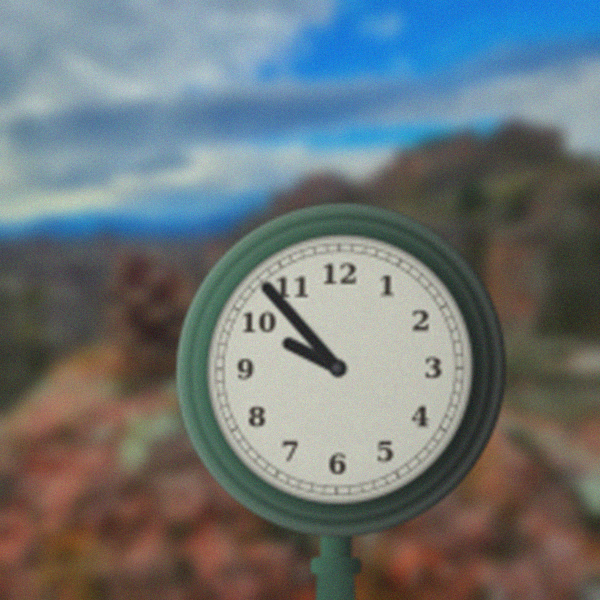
9,53
